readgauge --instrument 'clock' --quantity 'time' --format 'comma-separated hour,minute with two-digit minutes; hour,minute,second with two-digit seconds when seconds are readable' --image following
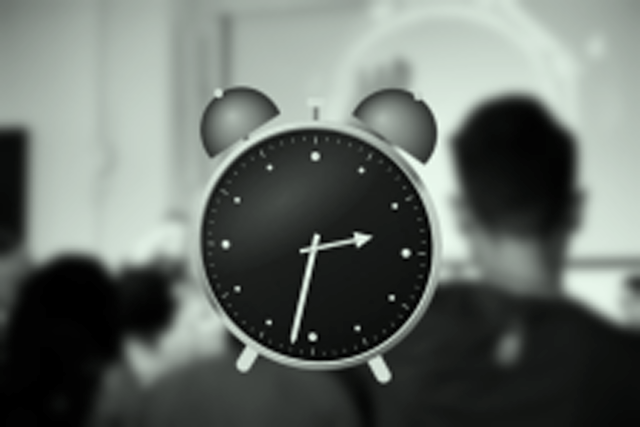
2,32
